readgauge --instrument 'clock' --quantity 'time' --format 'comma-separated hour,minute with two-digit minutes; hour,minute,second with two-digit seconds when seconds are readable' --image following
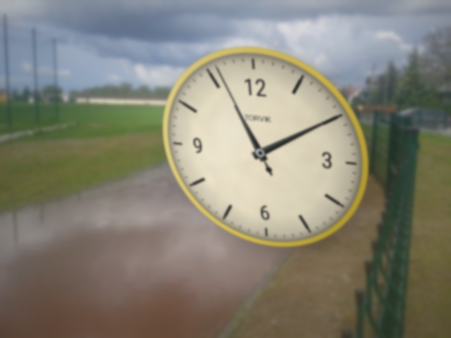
11,09,56
